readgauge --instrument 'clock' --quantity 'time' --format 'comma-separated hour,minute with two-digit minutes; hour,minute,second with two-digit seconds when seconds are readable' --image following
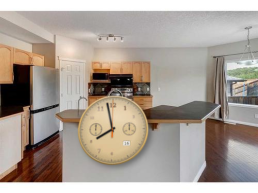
7,58
